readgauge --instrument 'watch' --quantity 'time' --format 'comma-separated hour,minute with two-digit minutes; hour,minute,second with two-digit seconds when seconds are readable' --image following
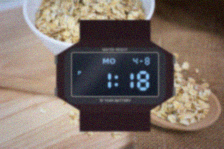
1,18
